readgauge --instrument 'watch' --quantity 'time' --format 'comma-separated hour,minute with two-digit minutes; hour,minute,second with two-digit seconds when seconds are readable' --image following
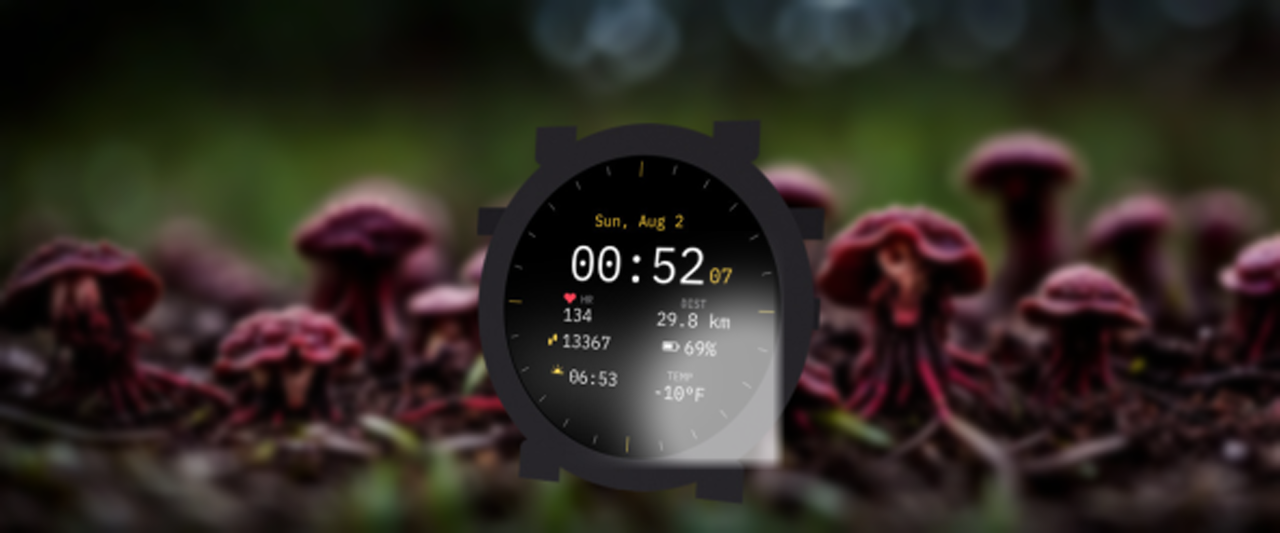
0,52,07
